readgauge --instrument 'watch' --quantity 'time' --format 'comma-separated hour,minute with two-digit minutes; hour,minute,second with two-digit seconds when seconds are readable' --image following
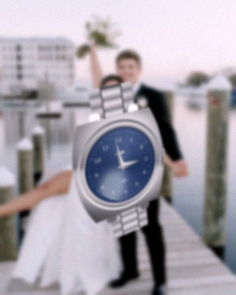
2,59
